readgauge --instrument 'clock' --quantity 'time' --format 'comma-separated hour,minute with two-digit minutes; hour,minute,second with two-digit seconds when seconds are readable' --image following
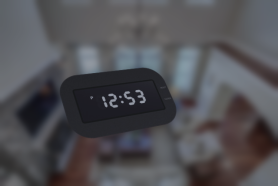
12,53
